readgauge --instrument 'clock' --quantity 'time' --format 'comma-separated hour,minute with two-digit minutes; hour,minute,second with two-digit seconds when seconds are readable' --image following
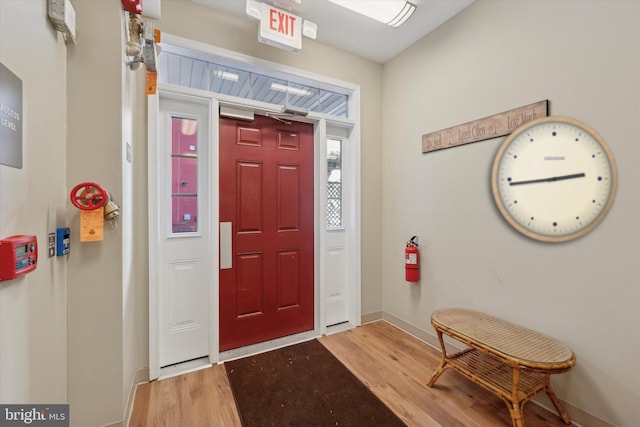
2,44
